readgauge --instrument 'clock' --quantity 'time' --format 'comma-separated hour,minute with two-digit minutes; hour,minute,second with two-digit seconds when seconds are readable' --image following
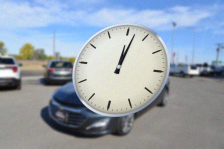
12,02
